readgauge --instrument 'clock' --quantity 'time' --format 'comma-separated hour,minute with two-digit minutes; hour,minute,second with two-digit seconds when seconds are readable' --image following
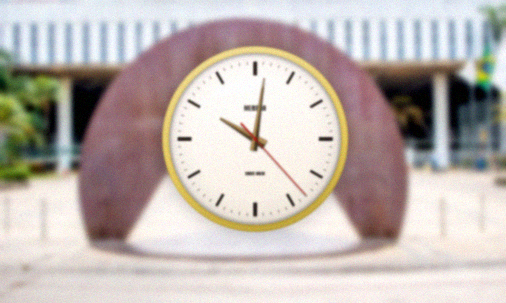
10,01,23
